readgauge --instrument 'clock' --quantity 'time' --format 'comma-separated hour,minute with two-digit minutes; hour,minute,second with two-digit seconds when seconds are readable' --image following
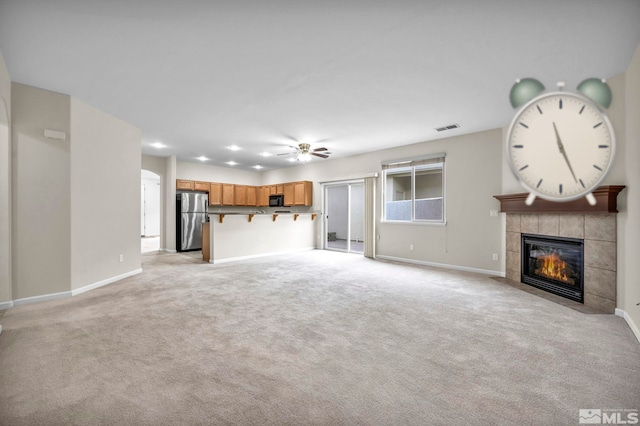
11,26
